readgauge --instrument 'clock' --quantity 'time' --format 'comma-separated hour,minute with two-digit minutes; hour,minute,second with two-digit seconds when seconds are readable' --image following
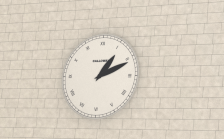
1,11
